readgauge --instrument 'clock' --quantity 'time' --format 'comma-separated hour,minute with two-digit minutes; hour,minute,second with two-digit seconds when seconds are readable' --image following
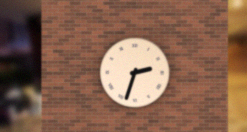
2,33
